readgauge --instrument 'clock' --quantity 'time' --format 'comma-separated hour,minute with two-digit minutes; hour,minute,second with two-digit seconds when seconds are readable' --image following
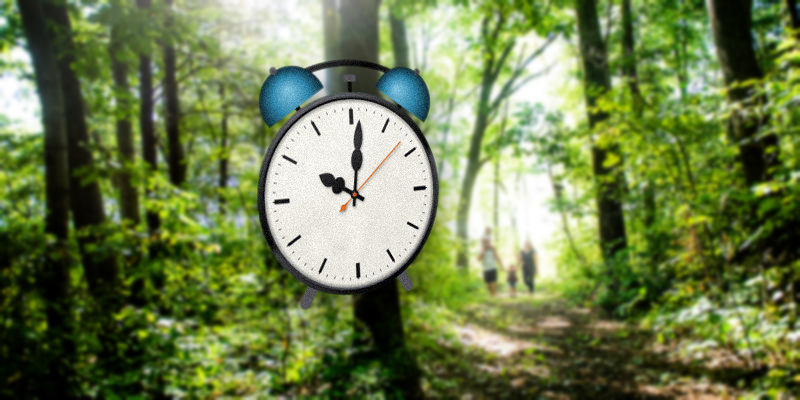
10,01,08
